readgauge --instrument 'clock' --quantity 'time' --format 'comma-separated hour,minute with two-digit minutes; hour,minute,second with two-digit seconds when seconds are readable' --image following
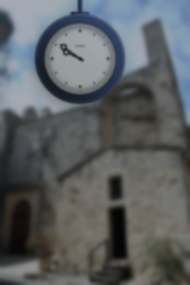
9,51
